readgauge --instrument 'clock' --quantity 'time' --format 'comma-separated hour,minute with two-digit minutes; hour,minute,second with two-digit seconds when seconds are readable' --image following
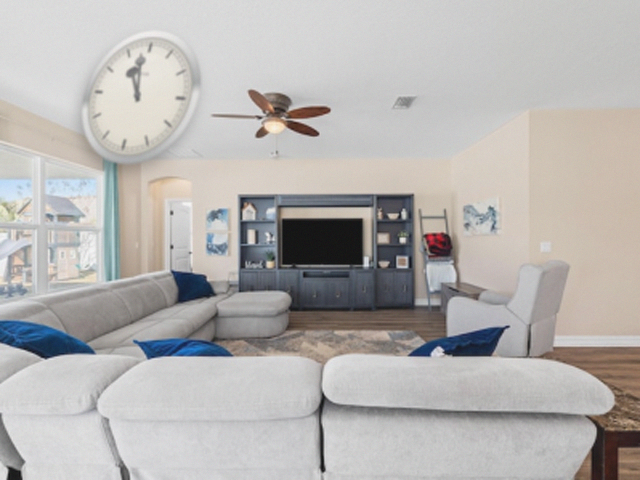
10,58
